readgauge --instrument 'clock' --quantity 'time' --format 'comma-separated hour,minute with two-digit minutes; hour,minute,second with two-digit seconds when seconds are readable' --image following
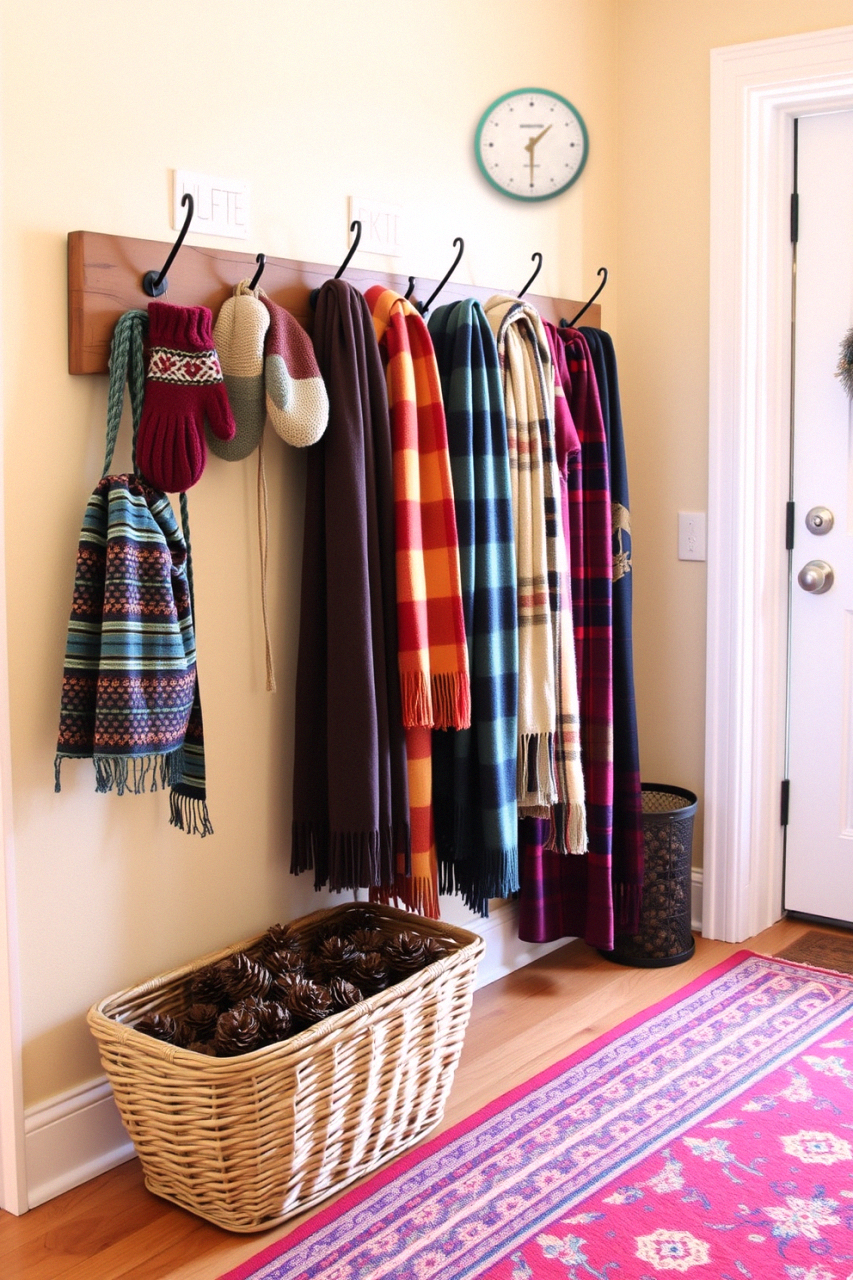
1,30
